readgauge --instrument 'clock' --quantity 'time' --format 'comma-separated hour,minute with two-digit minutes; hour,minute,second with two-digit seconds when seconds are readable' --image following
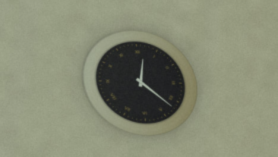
12,22
